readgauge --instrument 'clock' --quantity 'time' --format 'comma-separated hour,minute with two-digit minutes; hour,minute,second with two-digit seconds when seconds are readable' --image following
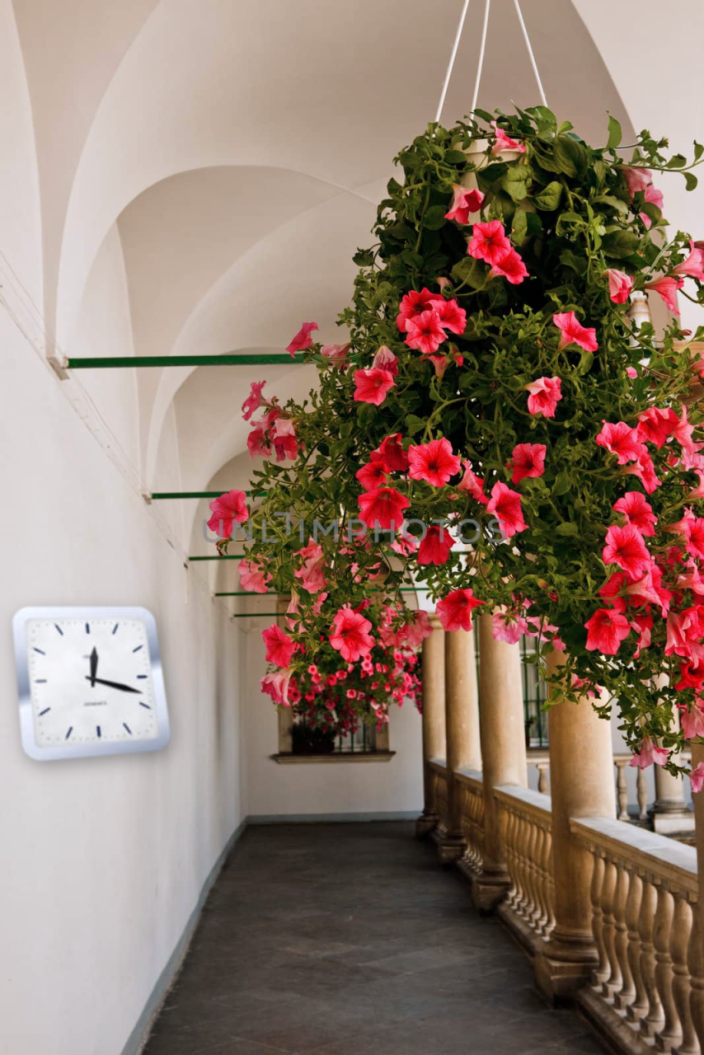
12,18
